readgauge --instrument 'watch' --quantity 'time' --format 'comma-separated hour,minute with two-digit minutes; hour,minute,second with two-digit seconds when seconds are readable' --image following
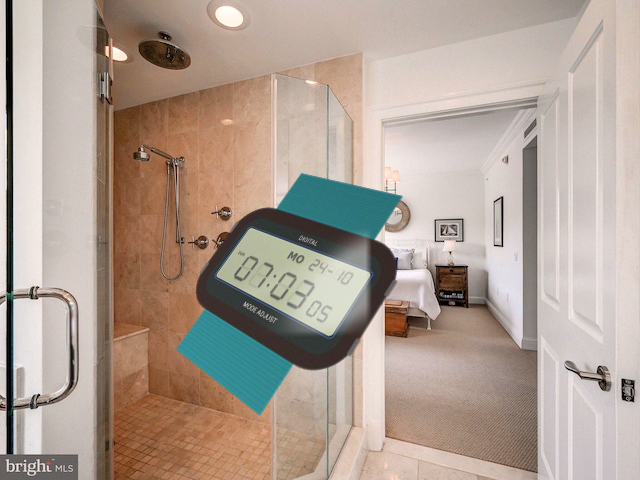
7,03,05
